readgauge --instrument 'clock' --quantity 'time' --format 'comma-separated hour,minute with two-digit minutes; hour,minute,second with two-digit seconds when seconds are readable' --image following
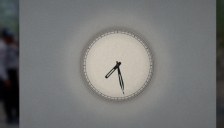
7,28
